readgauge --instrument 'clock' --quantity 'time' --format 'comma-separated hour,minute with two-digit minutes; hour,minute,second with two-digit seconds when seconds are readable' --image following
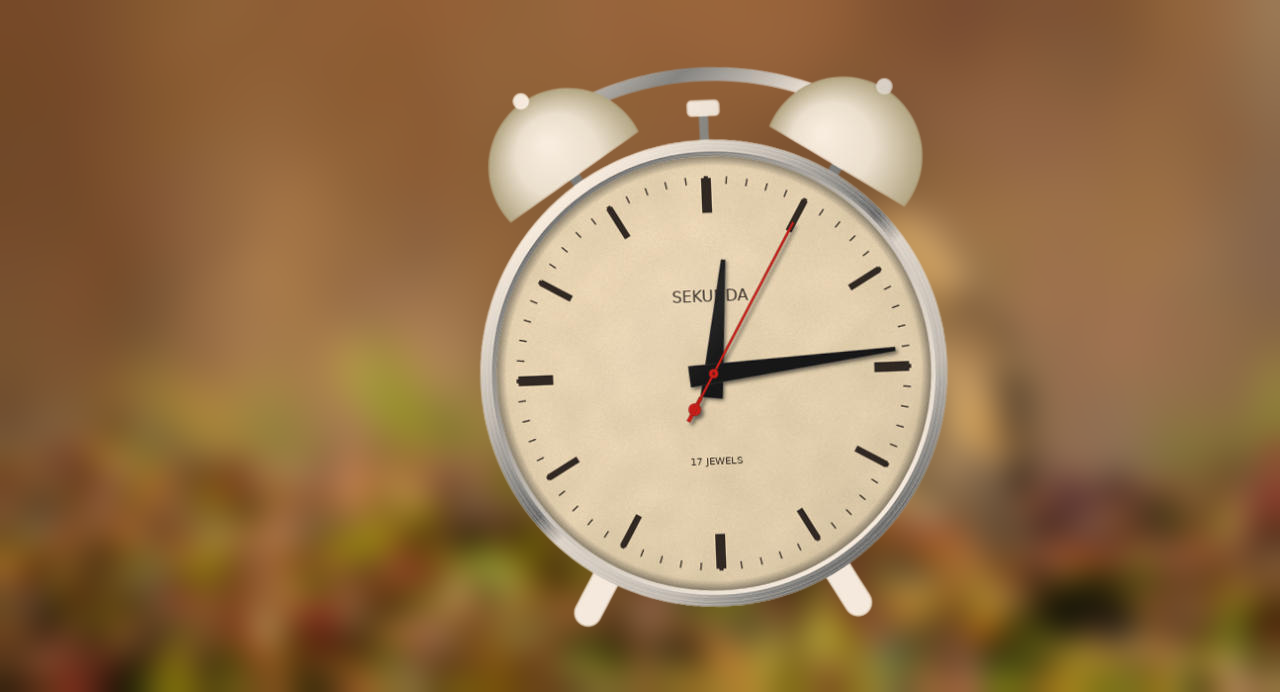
12,14,05
